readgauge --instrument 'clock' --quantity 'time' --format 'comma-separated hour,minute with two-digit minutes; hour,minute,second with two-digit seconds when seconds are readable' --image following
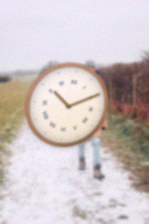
10,10
